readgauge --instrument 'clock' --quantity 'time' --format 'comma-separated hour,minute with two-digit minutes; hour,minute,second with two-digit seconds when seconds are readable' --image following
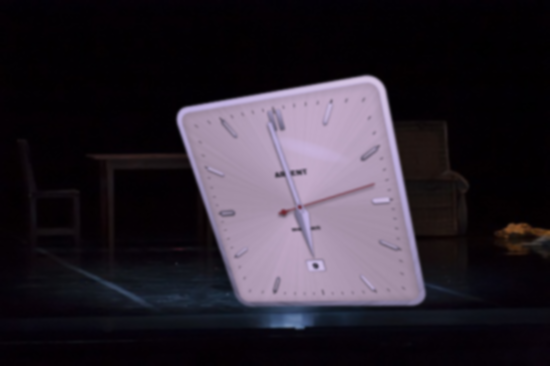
5,59,13
